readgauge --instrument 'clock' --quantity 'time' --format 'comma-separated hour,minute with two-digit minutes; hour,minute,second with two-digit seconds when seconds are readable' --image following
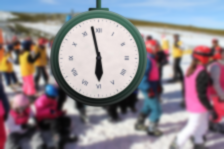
5,58
